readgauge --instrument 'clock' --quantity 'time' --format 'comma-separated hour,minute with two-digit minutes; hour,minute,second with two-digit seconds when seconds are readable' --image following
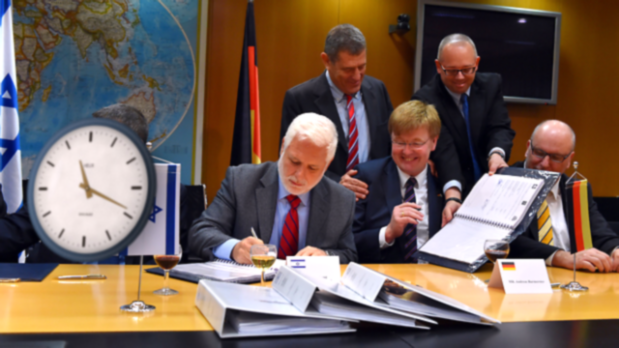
11,19
